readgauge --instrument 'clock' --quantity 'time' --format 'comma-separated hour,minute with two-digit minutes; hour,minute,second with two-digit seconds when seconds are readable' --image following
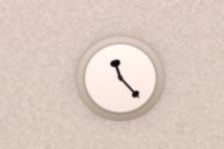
11,23
